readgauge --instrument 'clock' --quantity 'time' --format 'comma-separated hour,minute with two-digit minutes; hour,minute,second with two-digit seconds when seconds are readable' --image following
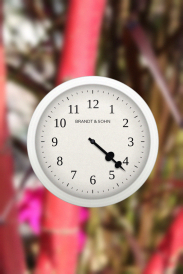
4,22
